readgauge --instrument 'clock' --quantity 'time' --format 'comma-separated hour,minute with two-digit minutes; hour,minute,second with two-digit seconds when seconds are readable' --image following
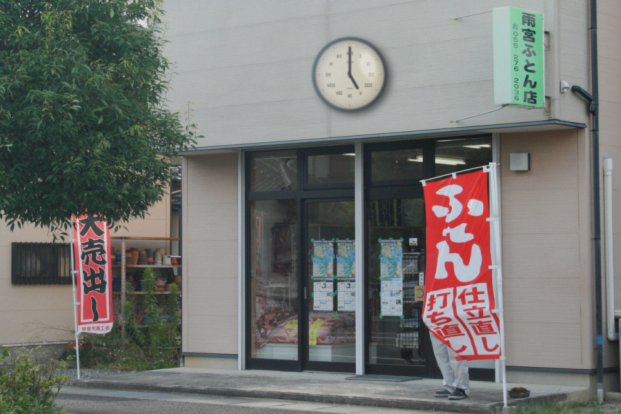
5,00
